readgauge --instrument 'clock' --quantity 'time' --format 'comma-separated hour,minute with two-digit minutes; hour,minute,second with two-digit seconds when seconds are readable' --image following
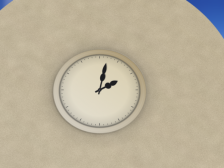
2,02
